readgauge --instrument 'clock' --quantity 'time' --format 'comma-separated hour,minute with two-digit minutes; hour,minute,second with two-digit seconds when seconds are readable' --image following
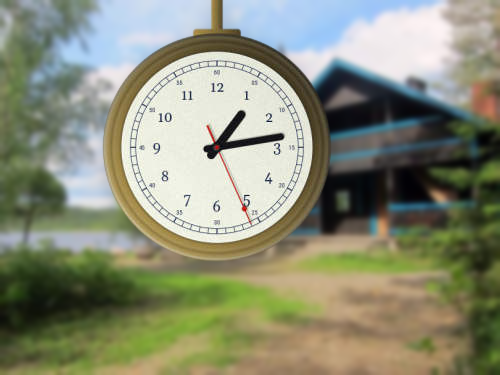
1,13,26
